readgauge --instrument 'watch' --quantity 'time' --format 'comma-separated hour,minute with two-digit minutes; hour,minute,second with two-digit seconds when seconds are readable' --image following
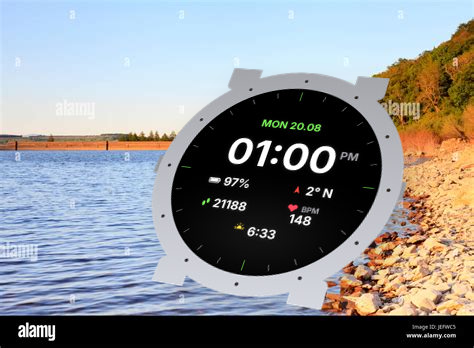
1,00
